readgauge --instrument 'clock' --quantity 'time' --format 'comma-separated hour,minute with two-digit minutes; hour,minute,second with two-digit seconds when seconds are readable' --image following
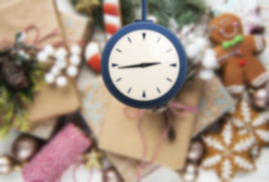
2,44
